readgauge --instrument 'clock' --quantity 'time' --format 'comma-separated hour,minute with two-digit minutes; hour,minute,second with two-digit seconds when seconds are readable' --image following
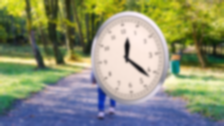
12,22
